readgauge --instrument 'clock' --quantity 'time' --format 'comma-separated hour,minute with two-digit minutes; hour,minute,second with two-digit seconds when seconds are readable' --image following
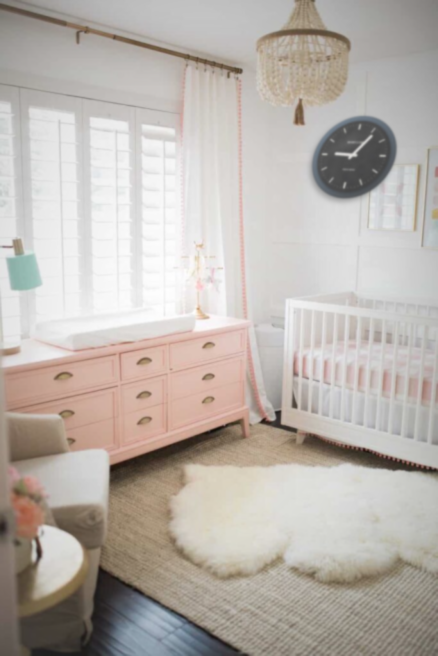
9,06
